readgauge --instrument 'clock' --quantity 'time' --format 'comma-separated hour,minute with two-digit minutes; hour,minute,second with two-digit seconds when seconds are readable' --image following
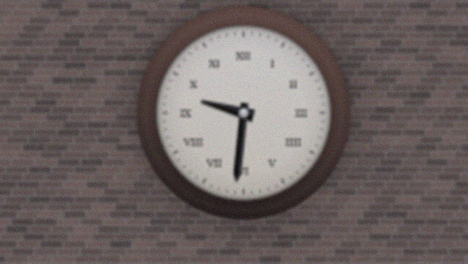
9,31
